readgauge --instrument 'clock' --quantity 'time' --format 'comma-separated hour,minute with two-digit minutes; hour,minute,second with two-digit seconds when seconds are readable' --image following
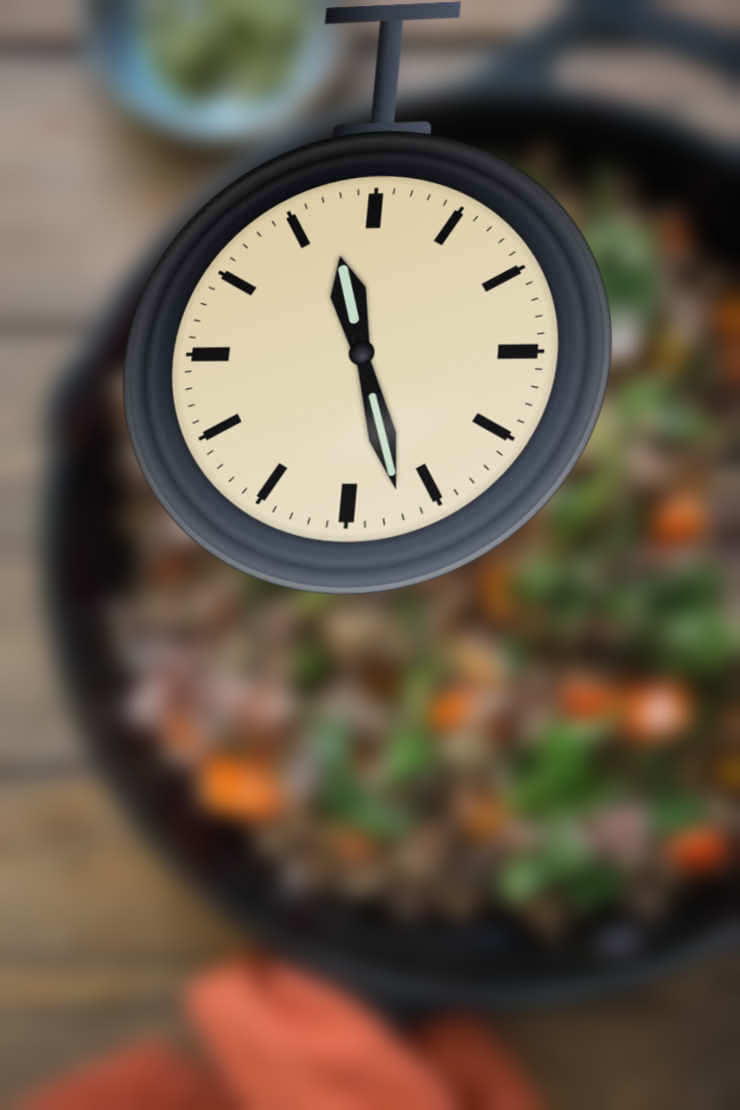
11,27
